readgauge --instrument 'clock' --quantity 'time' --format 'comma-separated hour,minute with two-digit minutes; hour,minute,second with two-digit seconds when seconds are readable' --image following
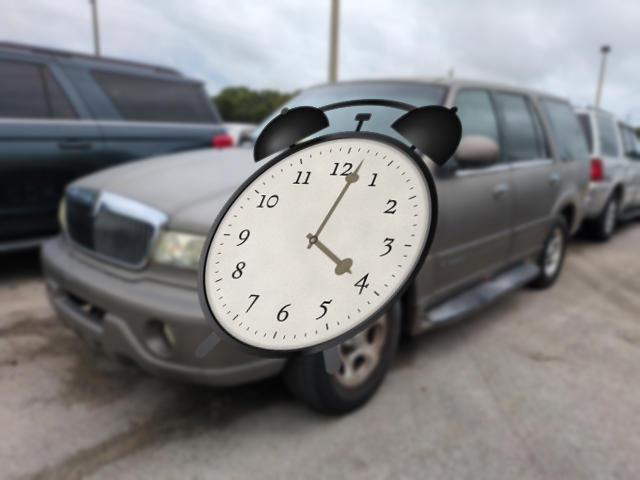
4,02
